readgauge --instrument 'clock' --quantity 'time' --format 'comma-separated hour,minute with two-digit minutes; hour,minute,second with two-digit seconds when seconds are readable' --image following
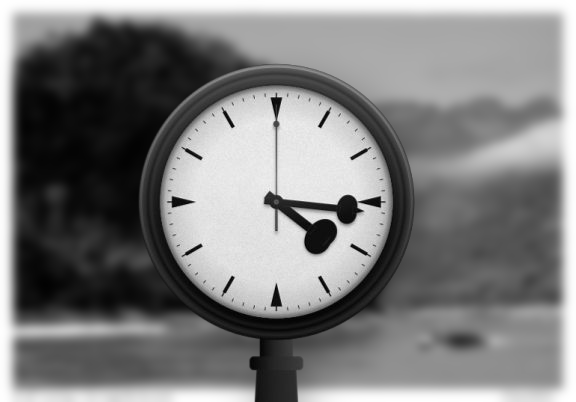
4,16,00
